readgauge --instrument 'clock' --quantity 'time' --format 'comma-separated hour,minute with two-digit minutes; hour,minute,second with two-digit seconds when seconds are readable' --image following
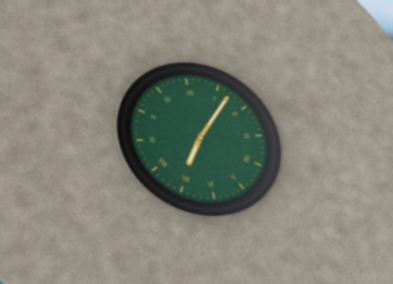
7,07
